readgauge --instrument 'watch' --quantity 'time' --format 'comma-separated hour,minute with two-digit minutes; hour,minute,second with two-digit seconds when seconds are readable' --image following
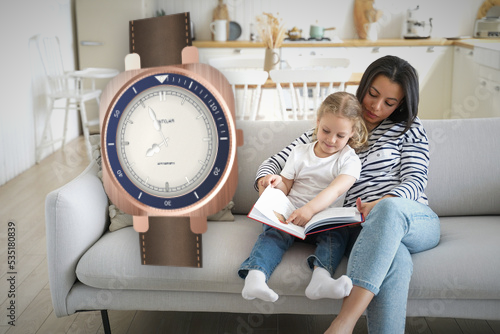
7,56
